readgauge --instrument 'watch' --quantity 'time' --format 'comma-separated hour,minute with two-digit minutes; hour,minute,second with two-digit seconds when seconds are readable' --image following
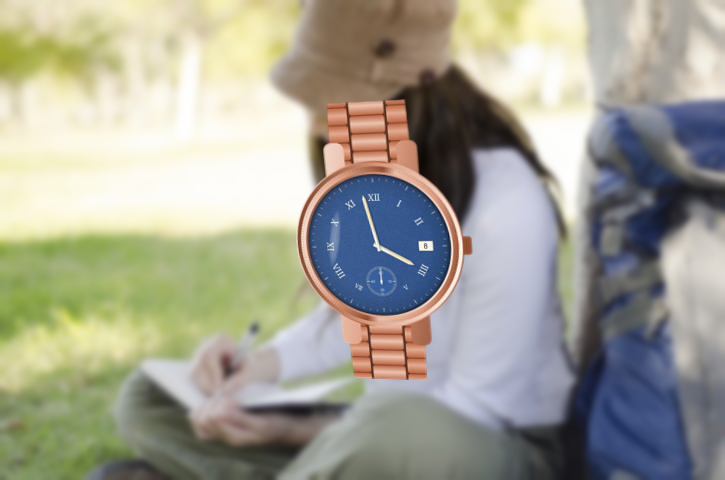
3,58
